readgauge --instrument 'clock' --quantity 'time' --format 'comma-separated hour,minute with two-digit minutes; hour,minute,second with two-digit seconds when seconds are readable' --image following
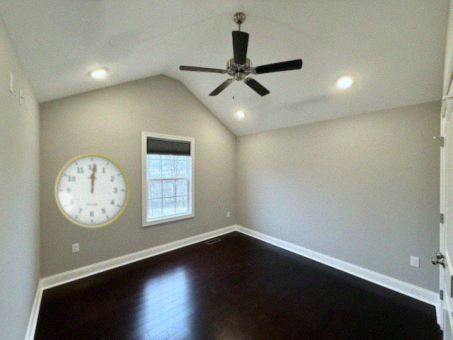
12,01
